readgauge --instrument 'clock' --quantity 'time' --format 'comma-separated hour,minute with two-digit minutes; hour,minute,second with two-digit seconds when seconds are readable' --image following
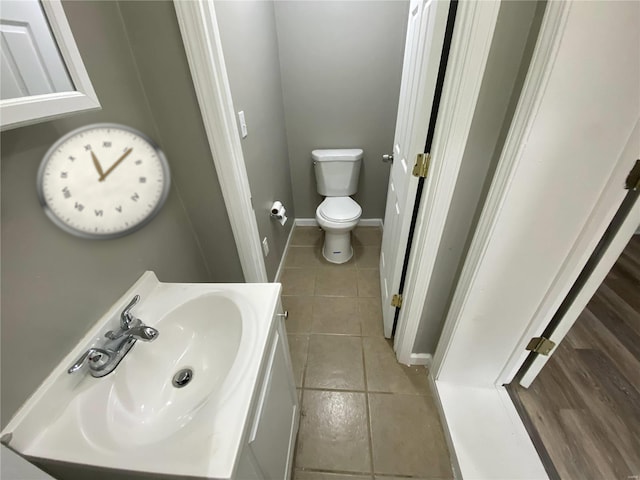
11,06
